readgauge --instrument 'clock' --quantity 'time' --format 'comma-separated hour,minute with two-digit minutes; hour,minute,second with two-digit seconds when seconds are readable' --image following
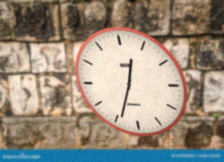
12,34
